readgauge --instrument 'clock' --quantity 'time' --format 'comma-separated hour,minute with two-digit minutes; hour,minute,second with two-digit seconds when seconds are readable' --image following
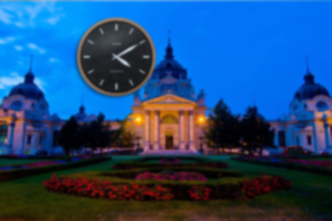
4,10
